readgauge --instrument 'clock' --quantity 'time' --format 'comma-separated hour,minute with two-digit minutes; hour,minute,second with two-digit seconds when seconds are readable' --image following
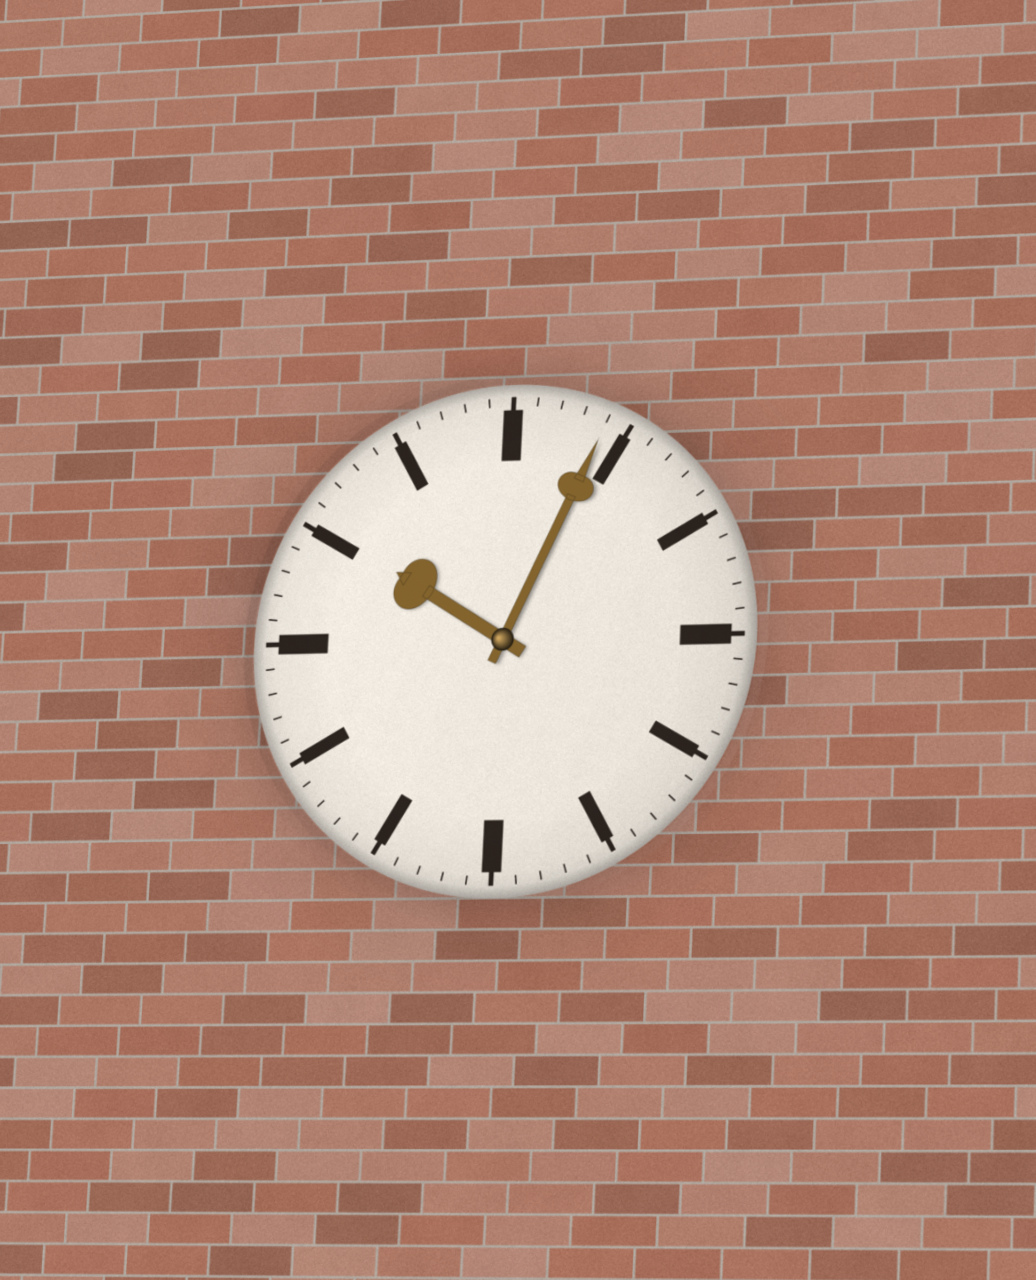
10,04
